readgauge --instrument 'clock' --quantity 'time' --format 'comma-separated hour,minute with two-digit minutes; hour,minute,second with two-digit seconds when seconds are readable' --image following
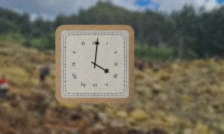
4,01
